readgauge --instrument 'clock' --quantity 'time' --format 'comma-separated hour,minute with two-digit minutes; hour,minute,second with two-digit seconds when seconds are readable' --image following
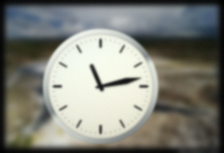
11,13
